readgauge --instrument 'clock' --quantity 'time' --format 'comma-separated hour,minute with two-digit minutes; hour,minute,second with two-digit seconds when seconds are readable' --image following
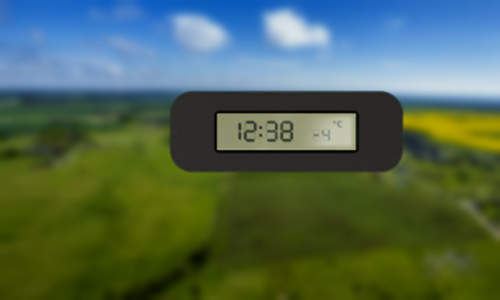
12,38
